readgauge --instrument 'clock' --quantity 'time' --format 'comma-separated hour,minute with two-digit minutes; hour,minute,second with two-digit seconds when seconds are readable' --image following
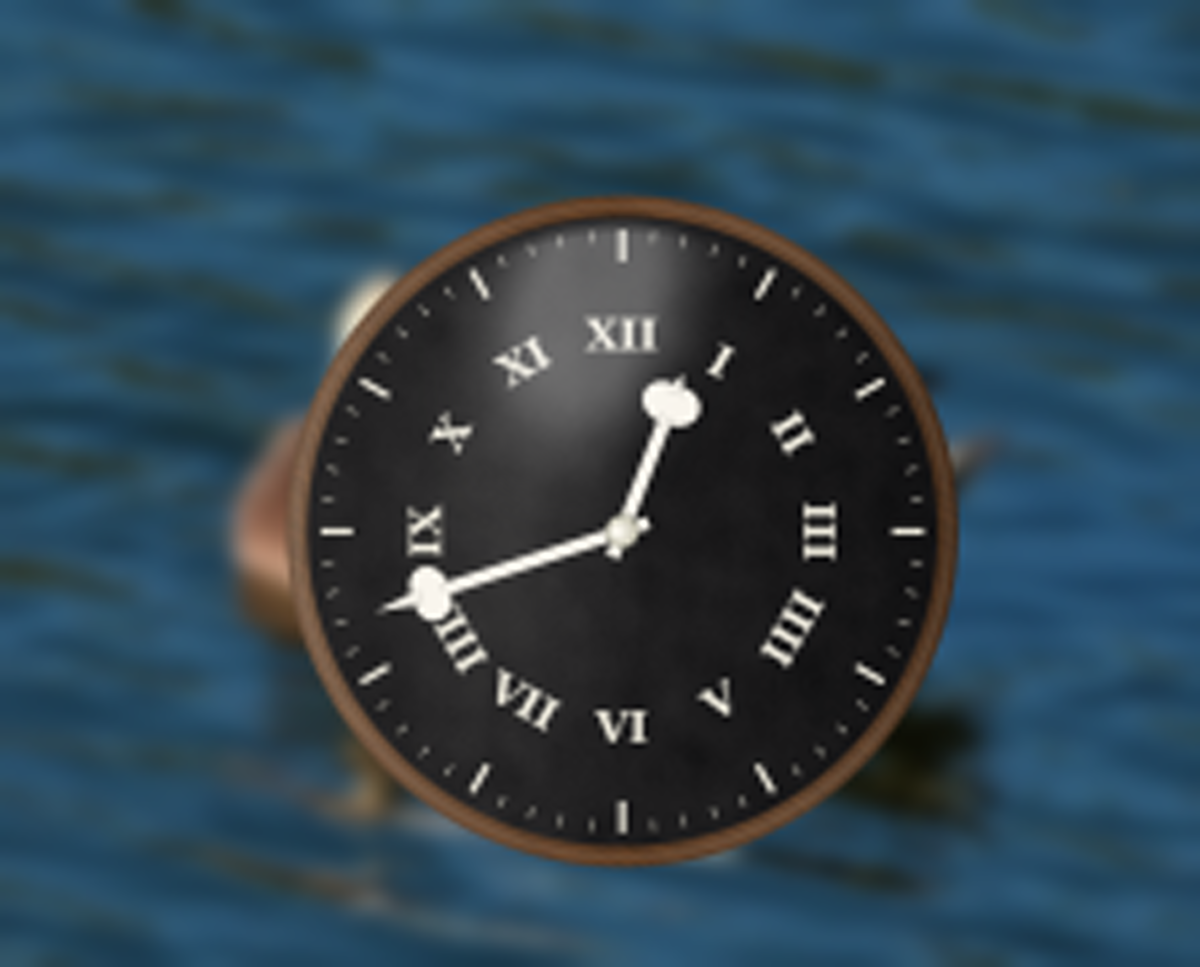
12,42
